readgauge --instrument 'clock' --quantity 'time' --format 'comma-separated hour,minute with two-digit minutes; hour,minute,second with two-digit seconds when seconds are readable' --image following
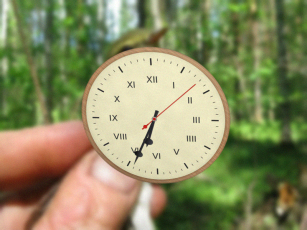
6,34,08
